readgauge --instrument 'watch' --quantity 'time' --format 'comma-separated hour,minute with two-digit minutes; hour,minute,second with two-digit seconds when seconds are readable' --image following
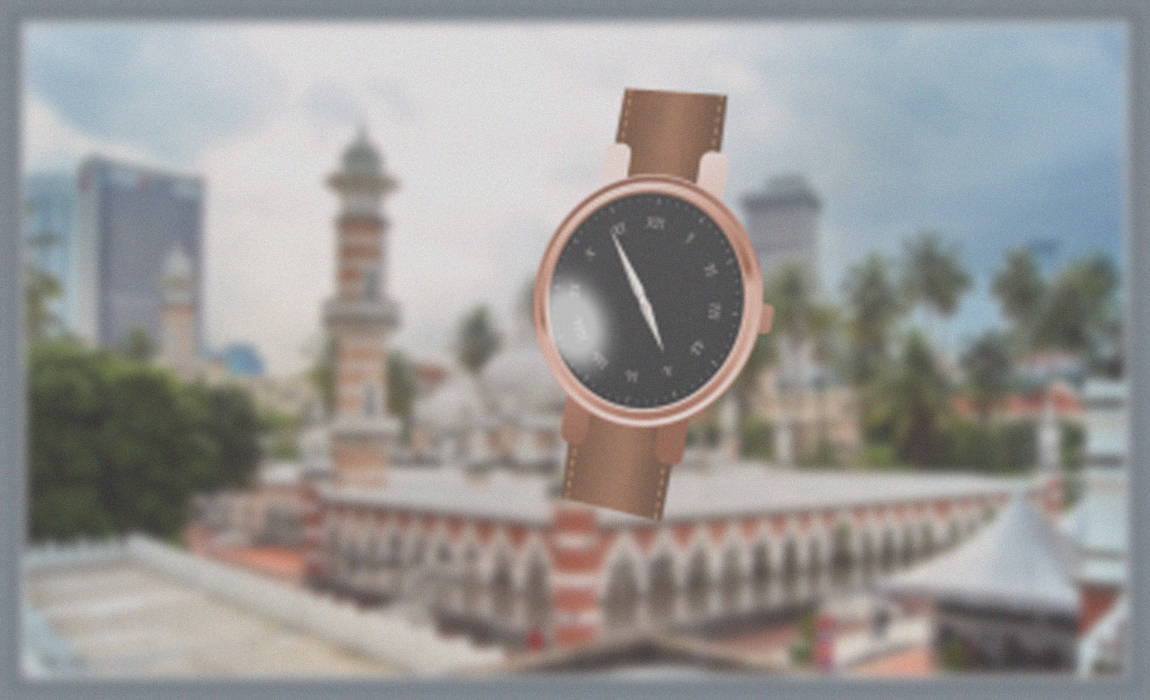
4,54
